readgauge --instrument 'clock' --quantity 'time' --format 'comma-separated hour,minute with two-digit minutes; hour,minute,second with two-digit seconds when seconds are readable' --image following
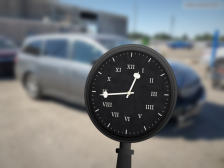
12,44
